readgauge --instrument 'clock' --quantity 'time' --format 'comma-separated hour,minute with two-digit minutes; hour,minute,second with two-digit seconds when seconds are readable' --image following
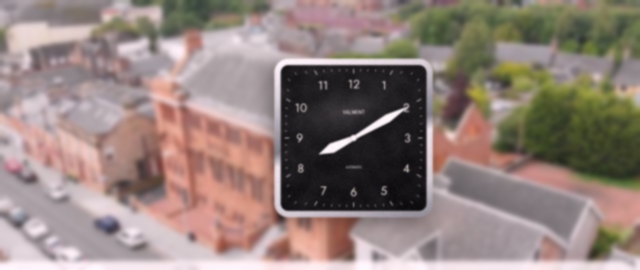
8,10
